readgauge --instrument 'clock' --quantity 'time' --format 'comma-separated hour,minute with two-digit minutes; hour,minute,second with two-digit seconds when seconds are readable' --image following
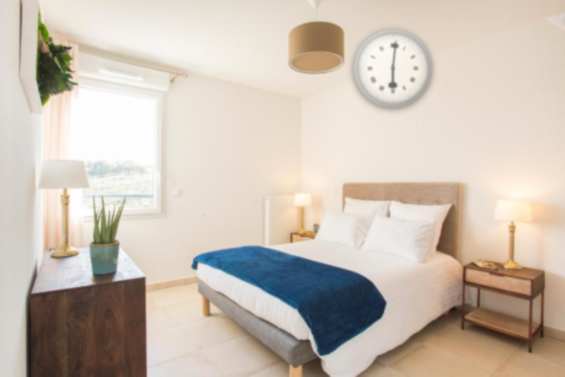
6,01
